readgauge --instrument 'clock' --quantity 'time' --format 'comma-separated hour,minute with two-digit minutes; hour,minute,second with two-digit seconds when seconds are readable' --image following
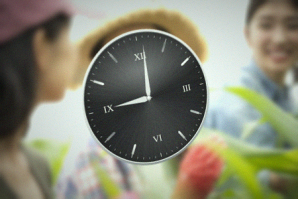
9,01
